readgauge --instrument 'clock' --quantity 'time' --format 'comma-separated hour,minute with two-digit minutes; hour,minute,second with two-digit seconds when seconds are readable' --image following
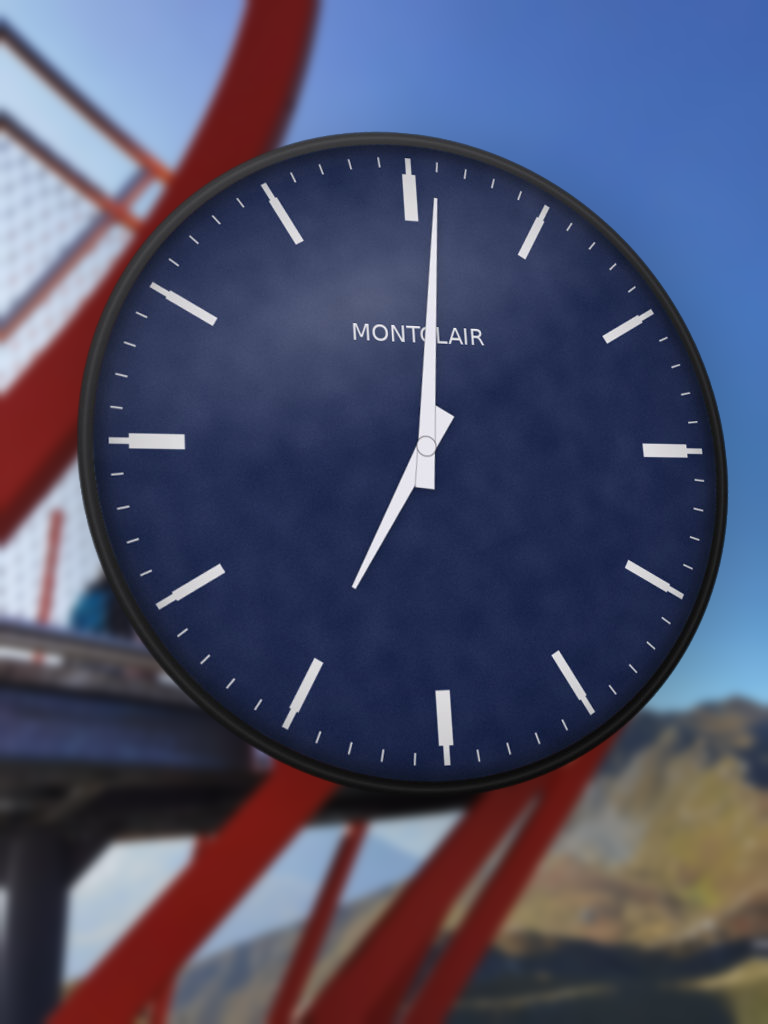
7,01
